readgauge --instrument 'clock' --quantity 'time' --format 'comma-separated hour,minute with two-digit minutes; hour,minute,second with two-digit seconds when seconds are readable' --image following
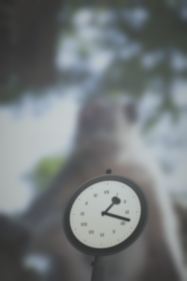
1,18
